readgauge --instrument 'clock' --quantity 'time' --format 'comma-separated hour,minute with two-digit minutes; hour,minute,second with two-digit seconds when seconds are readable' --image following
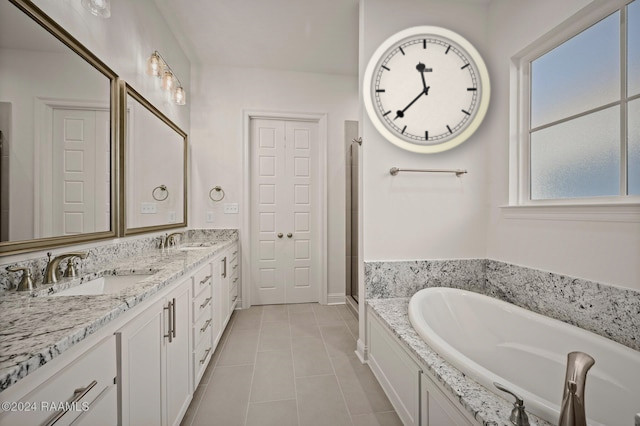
11,38
